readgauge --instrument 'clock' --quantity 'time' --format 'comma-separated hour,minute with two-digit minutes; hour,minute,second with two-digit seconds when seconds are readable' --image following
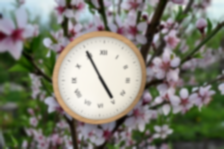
4,55
